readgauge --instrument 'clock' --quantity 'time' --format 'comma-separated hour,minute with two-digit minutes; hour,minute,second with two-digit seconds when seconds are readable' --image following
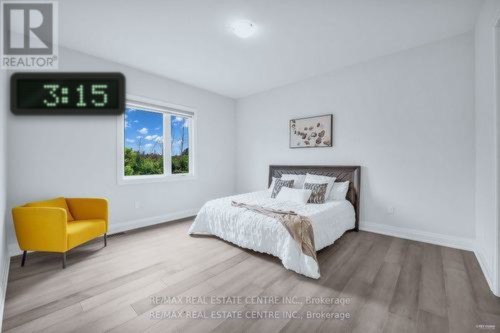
3,15
